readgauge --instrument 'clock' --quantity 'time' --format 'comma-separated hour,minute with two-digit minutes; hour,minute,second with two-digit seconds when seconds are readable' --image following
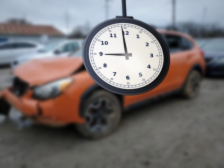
8,59
